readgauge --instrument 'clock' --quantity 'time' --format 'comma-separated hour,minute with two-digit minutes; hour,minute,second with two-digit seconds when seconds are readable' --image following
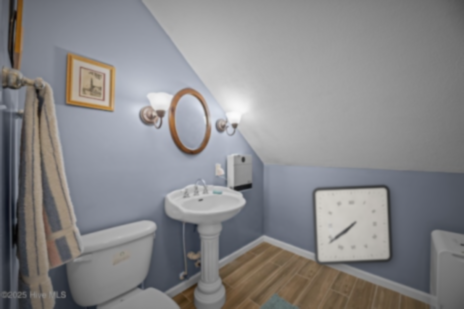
7,39
